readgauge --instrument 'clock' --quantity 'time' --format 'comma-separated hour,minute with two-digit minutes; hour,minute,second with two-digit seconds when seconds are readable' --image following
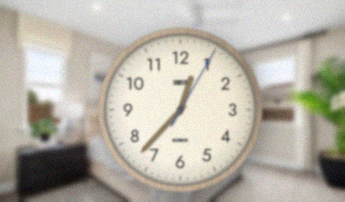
12,37,05
